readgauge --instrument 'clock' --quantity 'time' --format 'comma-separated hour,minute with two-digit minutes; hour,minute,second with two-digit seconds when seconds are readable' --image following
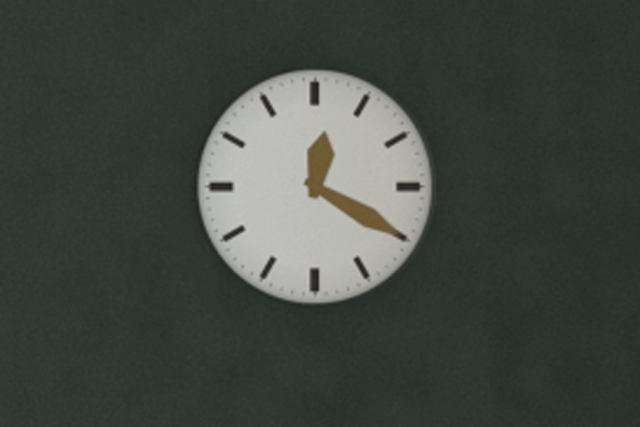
12,20
